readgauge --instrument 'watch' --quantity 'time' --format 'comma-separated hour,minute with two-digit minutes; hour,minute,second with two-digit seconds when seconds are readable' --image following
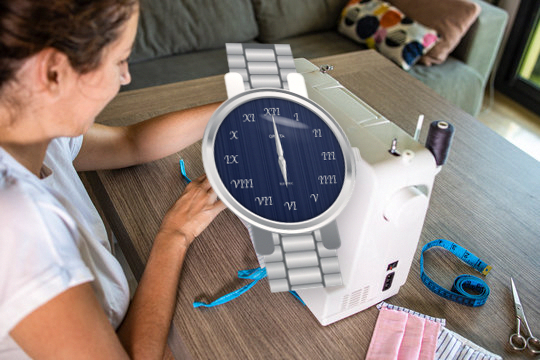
6,00
